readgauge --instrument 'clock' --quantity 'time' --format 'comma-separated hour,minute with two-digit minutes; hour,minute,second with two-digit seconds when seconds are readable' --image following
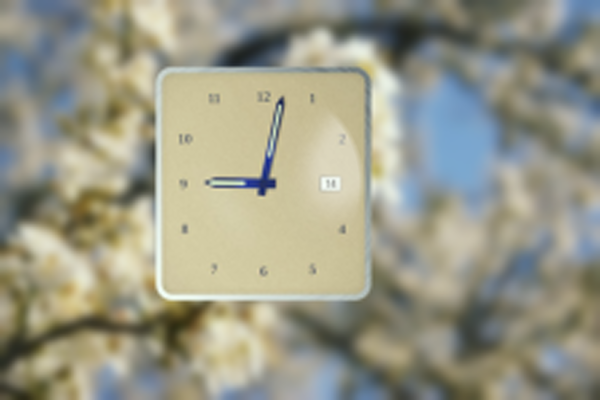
9,02
